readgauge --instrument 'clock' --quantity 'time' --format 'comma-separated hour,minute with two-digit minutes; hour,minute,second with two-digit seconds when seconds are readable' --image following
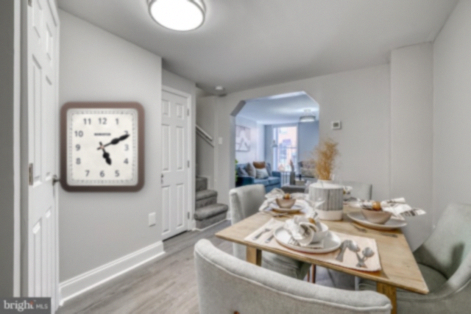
5,11
